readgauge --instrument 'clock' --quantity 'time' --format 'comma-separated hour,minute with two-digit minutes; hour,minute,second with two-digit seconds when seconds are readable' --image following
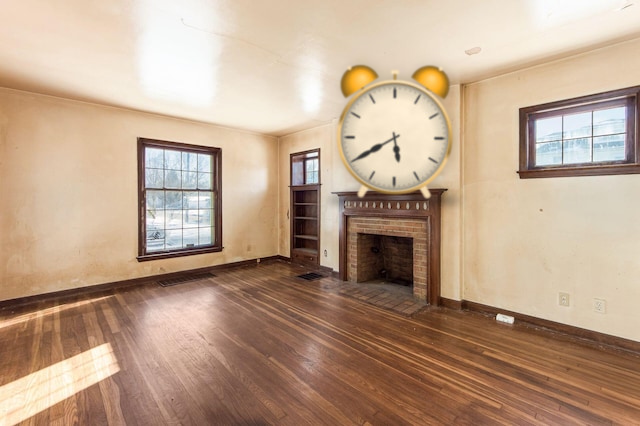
5,40
